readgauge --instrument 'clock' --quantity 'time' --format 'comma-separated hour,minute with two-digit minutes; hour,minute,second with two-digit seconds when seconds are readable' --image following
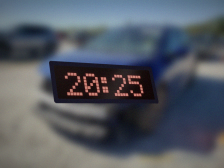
20,25
